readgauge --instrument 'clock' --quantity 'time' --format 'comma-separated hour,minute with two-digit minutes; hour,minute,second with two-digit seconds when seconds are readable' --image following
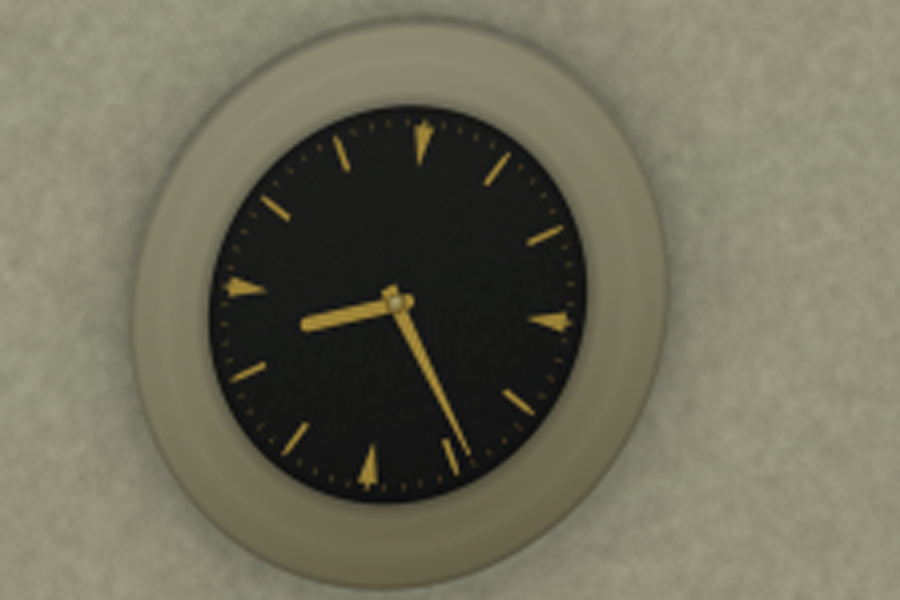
8,24
